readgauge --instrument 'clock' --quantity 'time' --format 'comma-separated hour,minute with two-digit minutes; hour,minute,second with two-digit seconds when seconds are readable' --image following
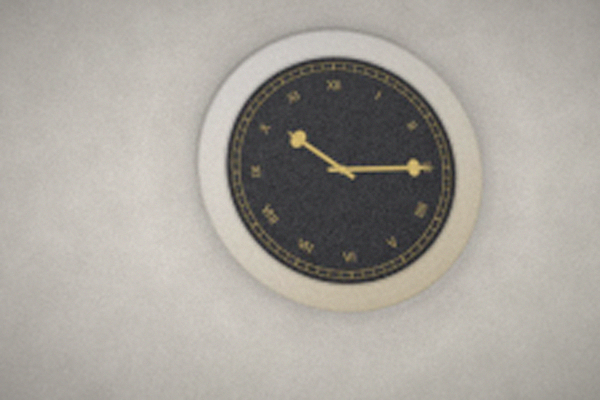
10,15
